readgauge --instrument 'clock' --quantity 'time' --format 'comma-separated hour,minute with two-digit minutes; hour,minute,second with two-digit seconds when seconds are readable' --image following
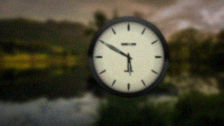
5,50
